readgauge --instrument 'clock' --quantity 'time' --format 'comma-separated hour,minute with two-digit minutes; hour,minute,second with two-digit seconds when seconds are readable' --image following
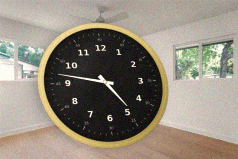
4,47
